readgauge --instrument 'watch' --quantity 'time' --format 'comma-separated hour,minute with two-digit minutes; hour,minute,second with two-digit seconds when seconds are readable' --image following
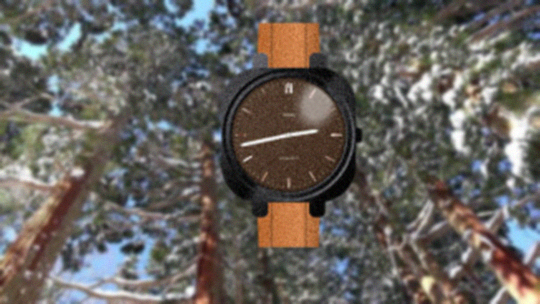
2,43
